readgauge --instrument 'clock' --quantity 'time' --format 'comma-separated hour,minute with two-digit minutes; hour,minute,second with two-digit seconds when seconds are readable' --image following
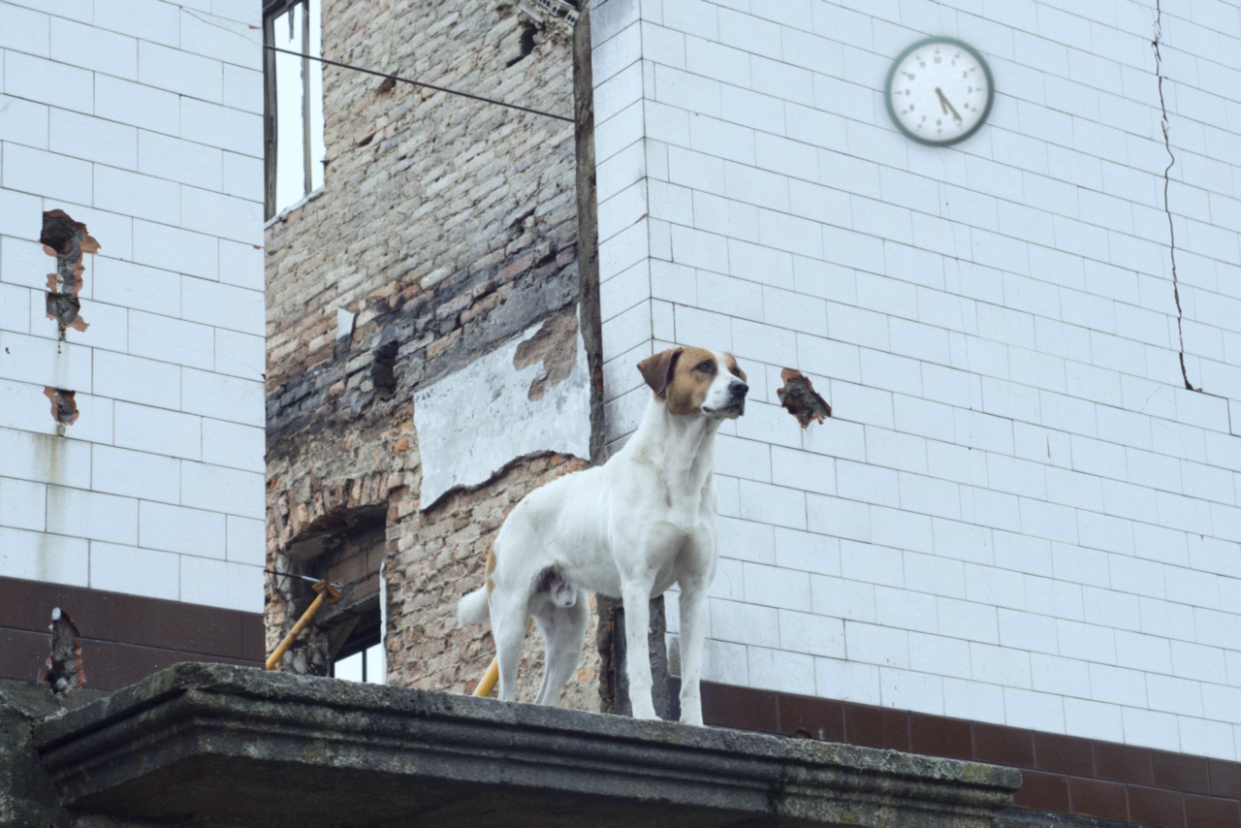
5,24
